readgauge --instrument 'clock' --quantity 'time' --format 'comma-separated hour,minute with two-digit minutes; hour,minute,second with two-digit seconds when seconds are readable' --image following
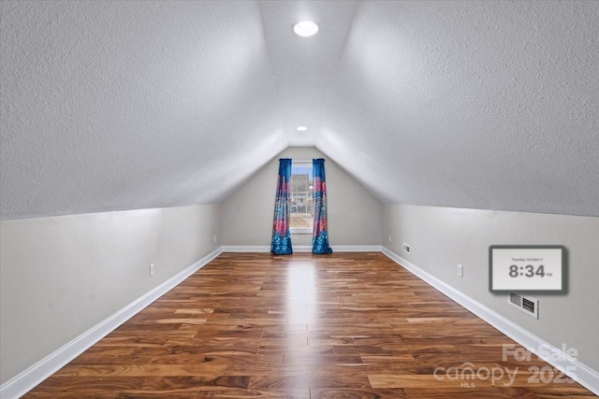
8,34
